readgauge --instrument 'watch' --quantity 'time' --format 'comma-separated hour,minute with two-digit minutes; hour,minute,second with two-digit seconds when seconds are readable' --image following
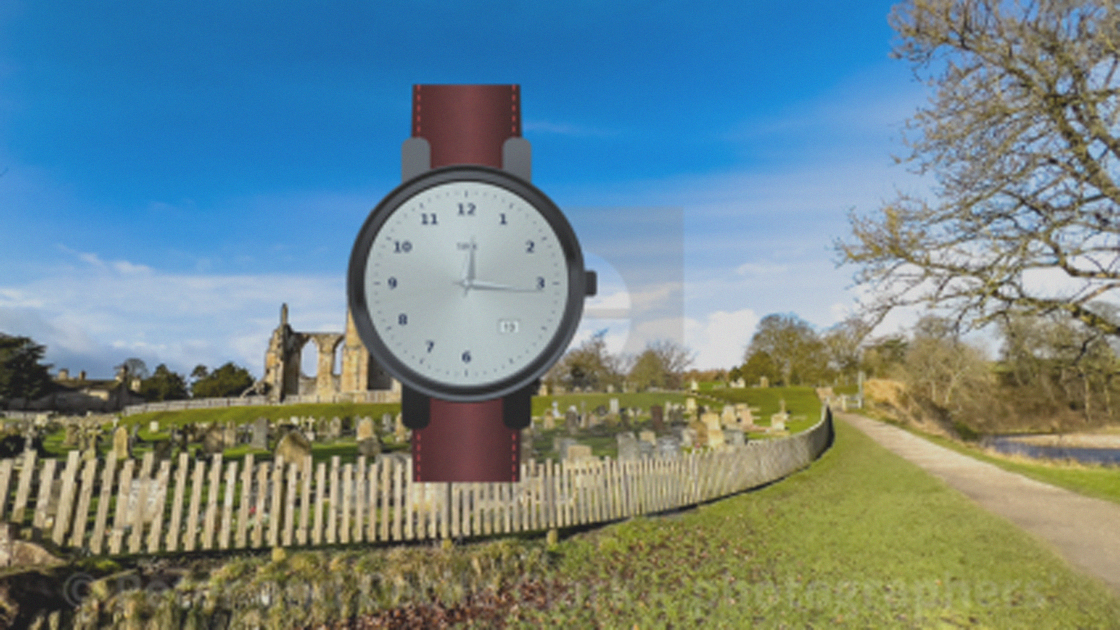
12,16
